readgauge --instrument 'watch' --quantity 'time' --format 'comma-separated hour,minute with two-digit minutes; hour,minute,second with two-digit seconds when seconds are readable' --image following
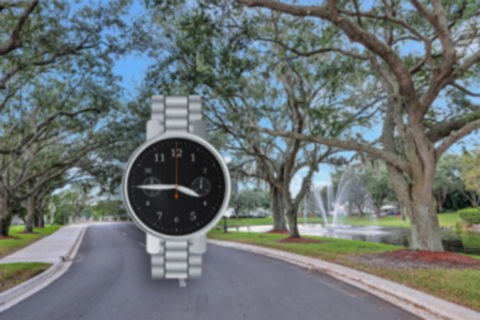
3,45
